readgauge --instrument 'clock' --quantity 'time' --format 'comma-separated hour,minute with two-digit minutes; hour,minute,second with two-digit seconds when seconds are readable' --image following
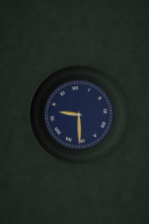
9,31
